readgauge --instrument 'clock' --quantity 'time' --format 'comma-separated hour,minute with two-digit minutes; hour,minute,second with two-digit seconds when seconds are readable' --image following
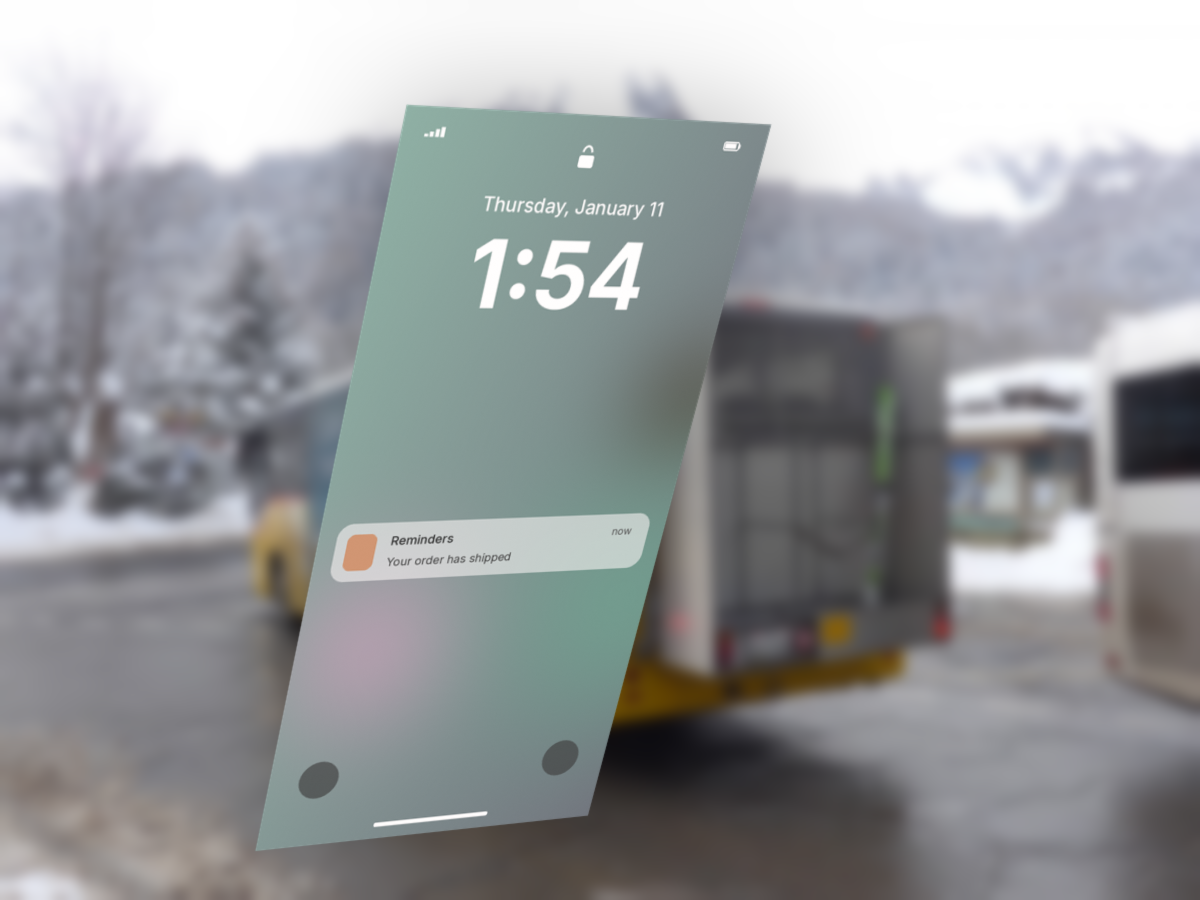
1,54
